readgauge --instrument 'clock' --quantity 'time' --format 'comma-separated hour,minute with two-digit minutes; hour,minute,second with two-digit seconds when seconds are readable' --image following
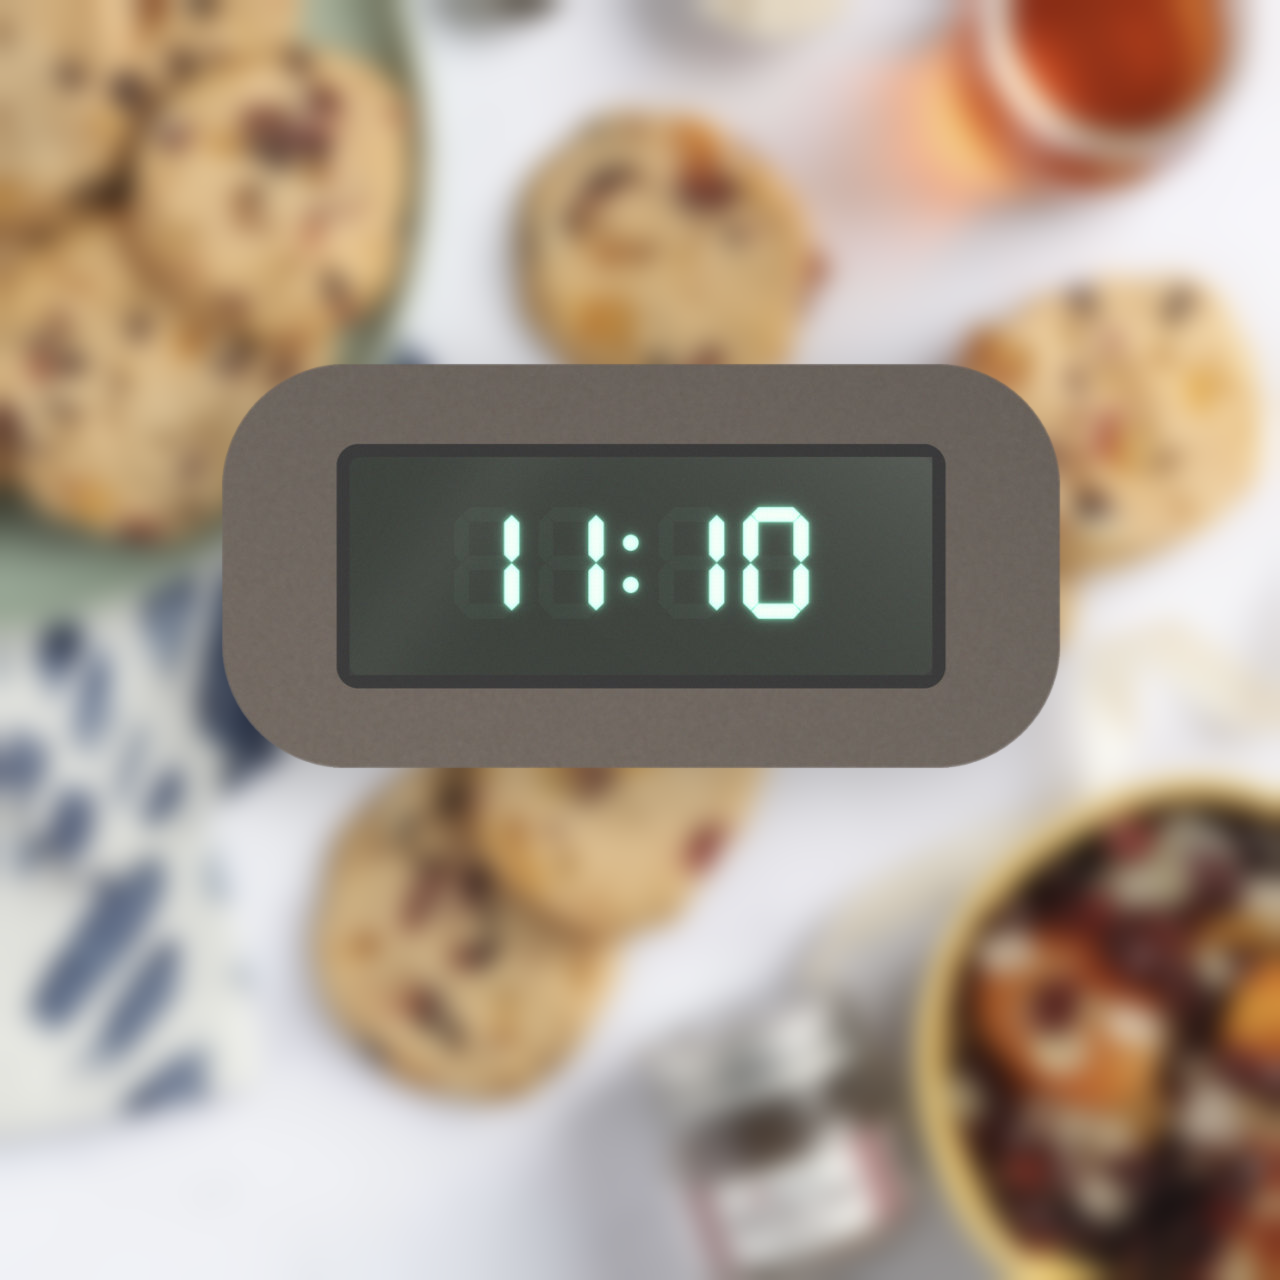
11,10
